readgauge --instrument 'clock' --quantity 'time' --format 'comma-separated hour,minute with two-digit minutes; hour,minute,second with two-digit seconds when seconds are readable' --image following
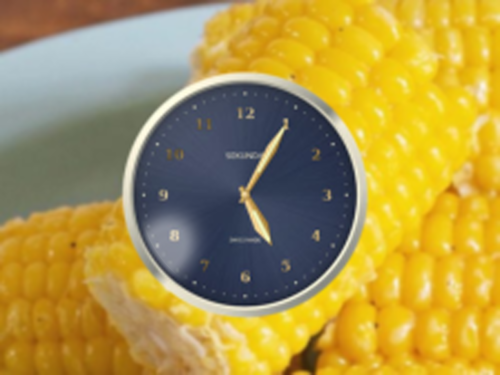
5,05
